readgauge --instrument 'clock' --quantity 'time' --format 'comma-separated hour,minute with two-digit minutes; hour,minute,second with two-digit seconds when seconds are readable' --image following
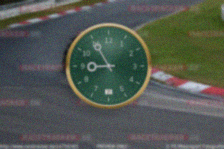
8,55
